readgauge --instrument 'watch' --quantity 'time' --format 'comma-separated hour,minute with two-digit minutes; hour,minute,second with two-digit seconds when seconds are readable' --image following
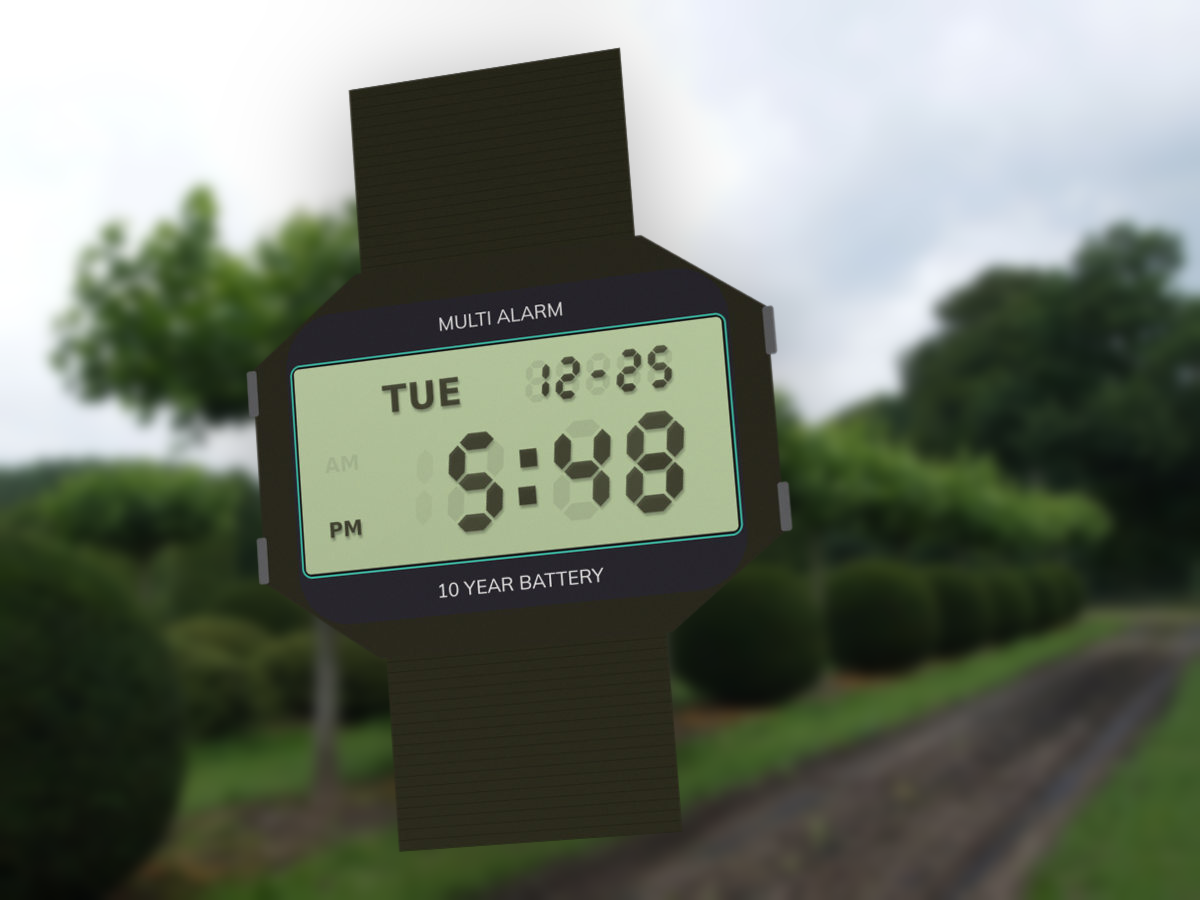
5,48
